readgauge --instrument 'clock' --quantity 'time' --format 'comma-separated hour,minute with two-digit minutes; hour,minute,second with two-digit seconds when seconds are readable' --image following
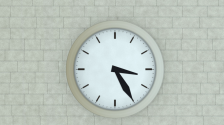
3,25
